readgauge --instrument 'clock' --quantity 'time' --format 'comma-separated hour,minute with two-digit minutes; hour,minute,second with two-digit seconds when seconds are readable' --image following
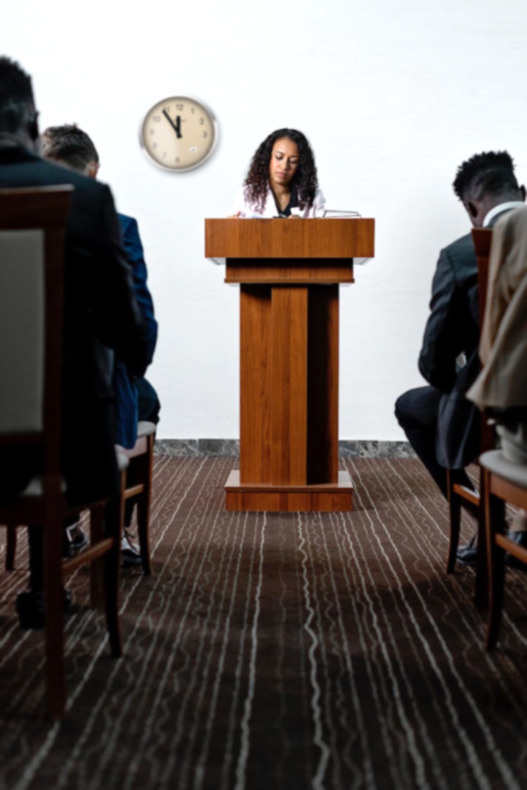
11,54
